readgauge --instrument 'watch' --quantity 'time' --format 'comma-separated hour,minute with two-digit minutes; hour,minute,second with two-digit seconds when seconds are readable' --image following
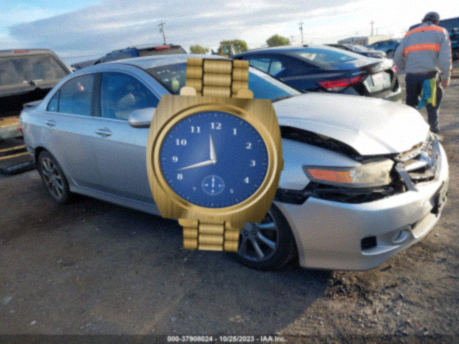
11,42
